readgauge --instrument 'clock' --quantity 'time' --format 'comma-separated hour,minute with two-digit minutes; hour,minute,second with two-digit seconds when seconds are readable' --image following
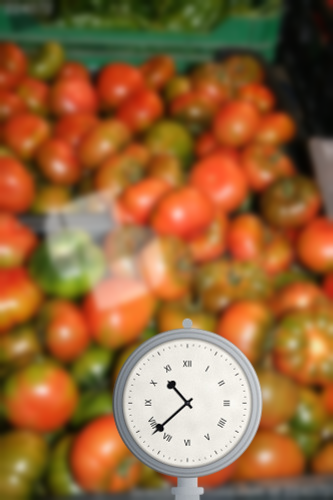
10,38
